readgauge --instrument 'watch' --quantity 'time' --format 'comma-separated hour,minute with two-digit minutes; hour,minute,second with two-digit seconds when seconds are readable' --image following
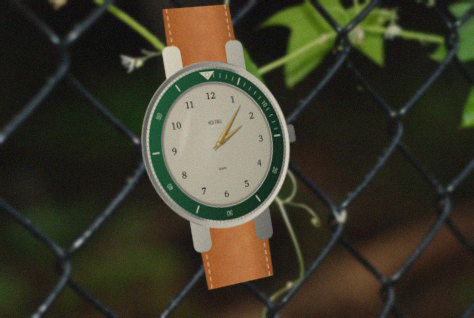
2,07
